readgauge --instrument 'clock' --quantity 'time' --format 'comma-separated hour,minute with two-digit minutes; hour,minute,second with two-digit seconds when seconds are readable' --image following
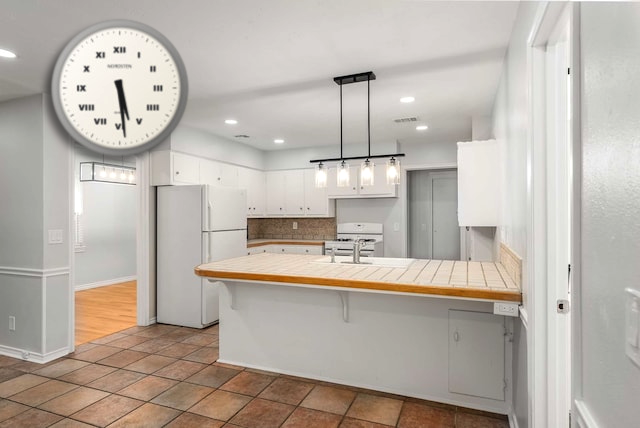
5,29
